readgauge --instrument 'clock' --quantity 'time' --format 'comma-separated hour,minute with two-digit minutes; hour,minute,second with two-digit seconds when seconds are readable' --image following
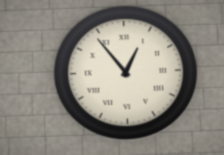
12,54
